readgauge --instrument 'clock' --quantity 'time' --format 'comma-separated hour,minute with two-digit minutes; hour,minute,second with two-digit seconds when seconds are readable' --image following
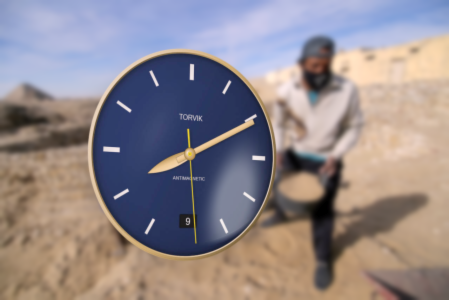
8,10,29
